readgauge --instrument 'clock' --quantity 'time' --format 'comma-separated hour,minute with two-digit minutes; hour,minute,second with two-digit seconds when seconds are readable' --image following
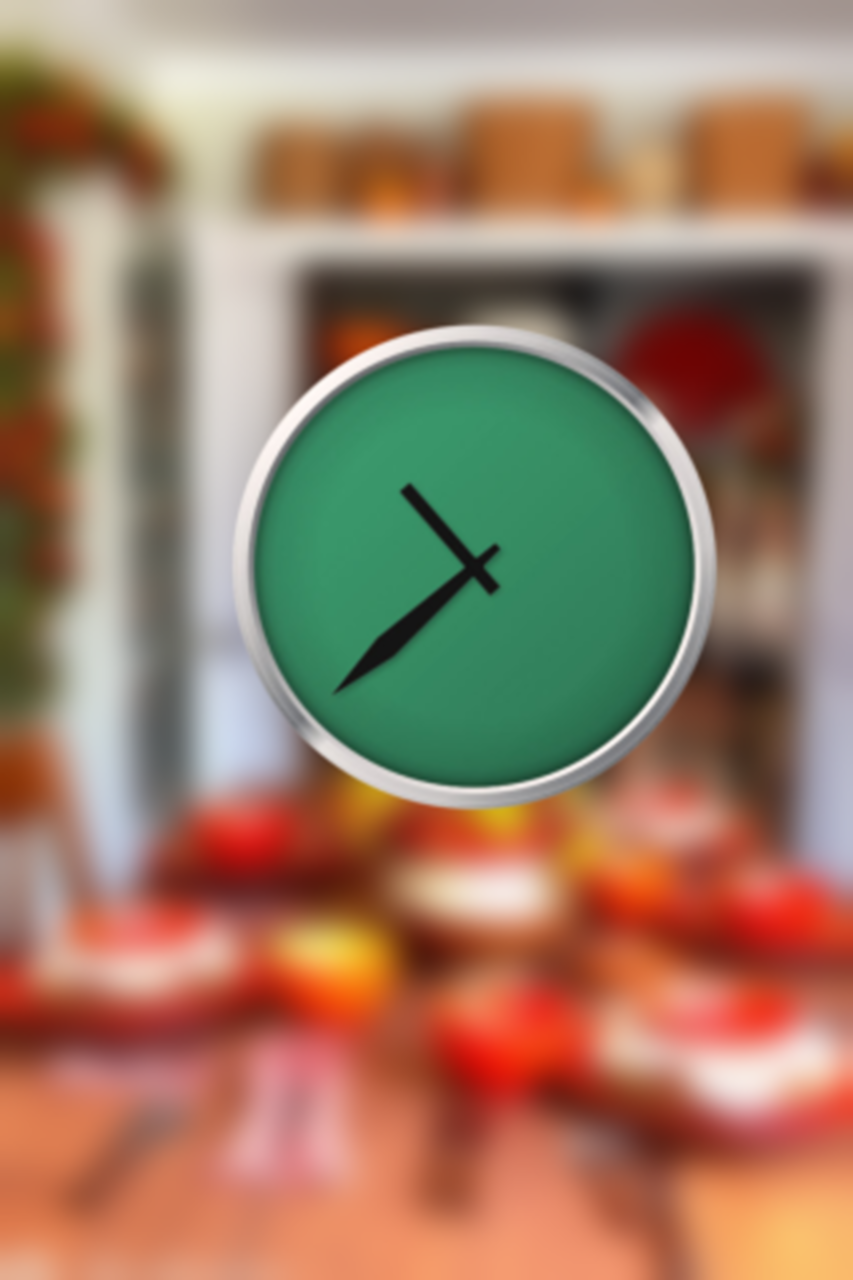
10,38
